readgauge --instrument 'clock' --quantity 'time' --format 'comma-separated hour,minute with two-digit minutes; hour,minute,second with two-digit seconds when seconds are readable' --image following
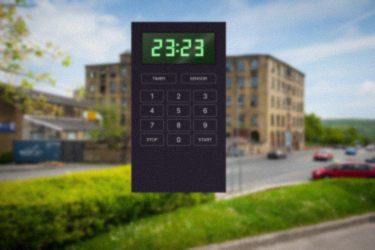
23,23
